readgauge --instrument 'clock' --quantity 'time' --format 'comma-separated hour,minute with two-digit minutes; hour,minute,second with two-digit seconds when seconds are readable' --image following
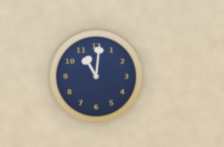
11,01
